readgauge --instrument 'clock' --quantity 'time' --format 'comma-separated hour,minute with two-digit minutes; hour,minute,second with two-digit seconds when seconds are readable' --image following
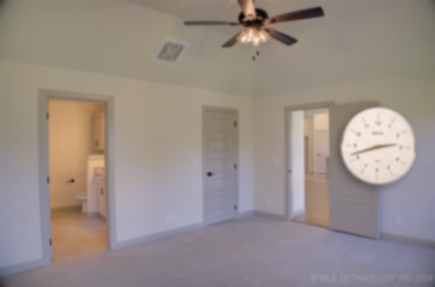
2,42
